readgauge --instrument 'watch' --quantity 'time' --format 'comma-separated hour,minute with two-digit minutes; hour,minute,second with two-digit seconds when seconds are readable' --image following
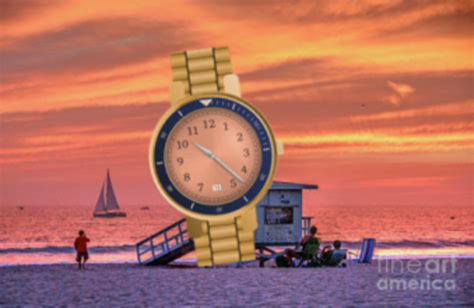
10,23
